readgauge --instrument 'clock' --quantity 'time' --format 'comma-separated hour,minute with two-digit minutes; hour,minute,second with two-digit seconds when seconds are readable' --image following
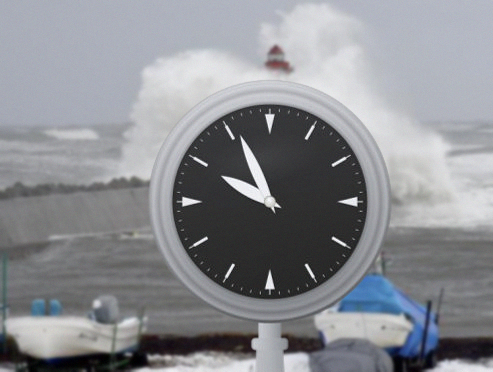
9,56
